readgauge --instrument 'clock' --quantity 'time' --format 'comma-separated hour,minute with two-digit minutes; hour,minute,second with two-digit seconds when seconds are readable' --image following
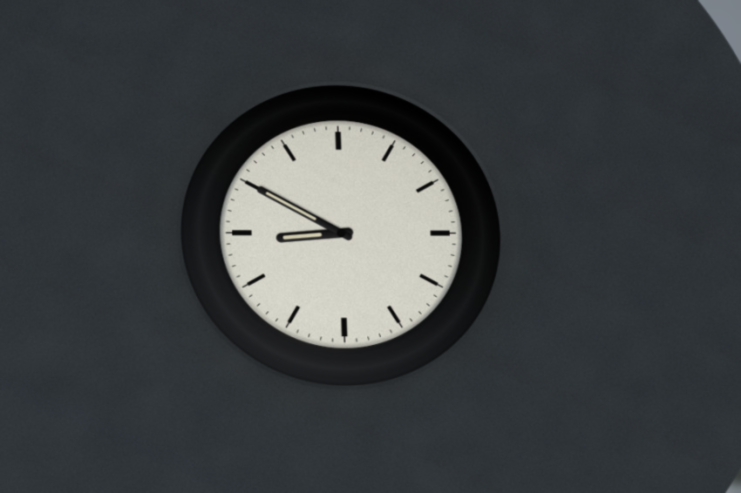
8,50
